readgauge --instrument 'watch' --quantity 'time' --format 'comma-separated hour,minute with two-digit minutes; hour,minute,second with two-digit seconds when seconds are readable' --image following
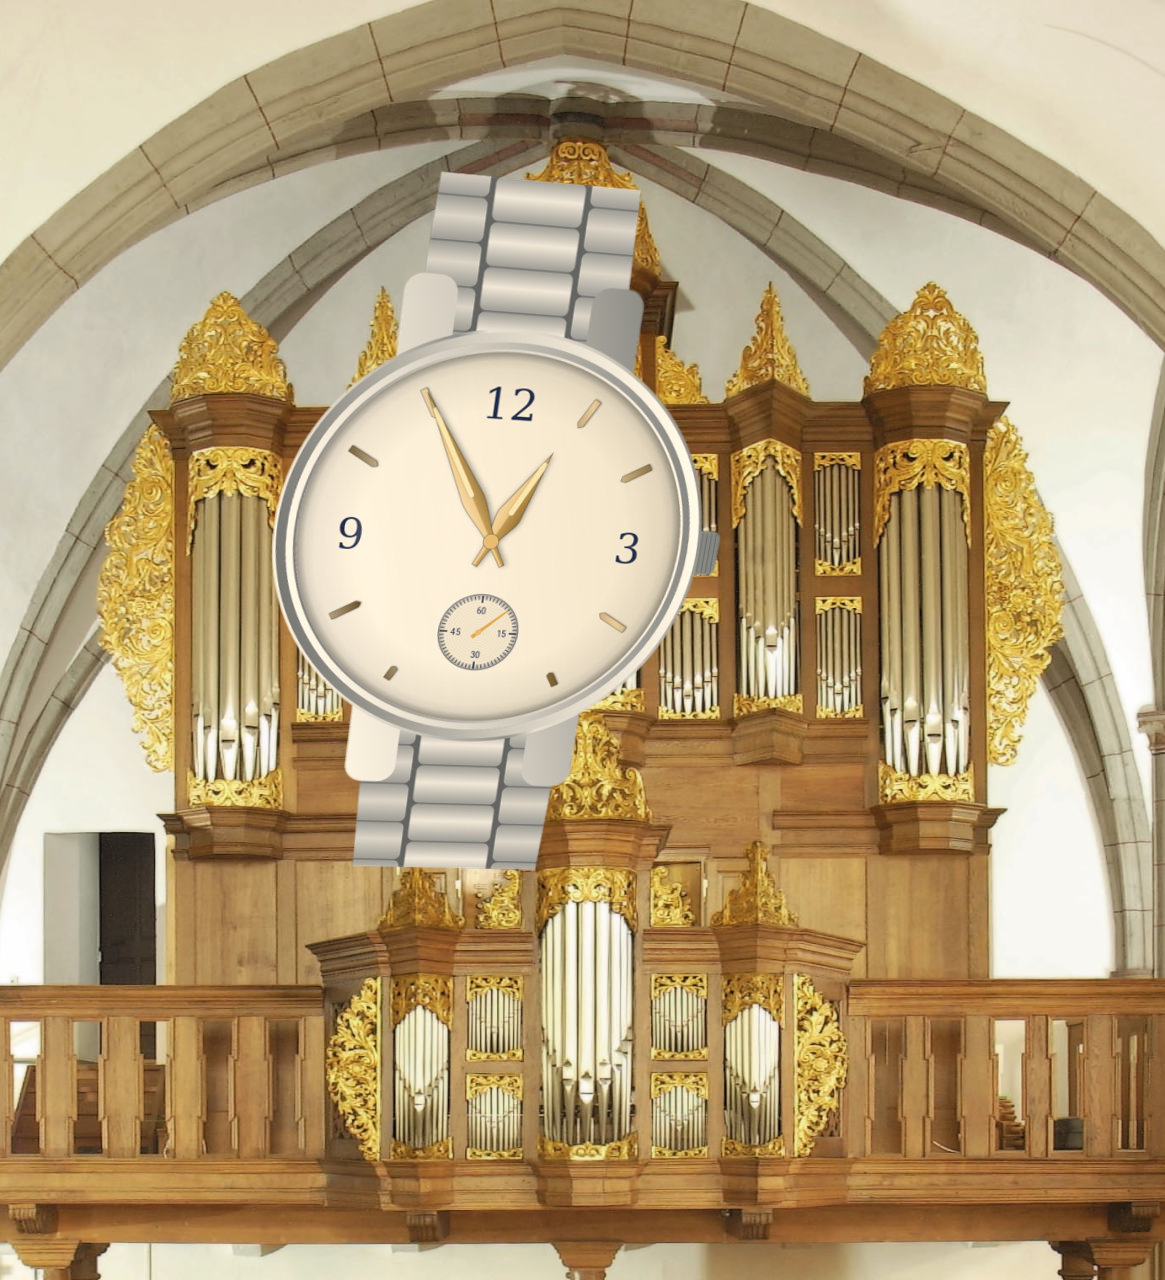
12,55,08
